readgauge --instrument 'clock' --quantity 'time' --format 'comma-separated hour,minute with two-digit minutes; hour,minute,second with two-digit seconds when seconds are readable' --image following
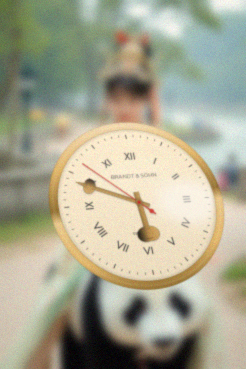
5,48,52
